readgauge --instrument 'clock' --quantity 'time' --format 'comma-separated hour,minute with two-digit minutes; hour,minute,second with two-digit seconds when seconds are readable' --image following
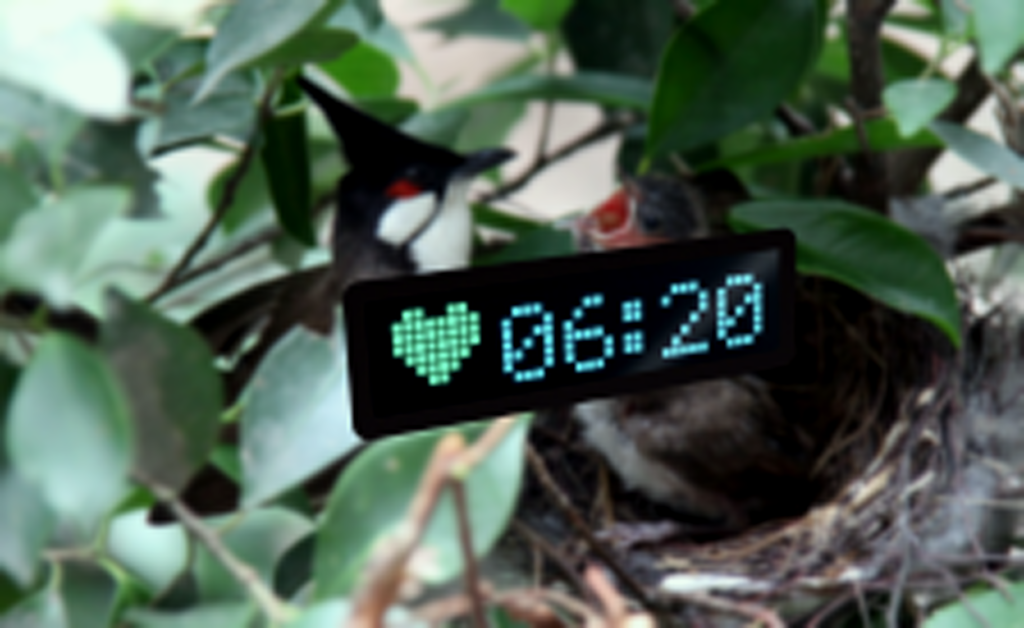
6,20
